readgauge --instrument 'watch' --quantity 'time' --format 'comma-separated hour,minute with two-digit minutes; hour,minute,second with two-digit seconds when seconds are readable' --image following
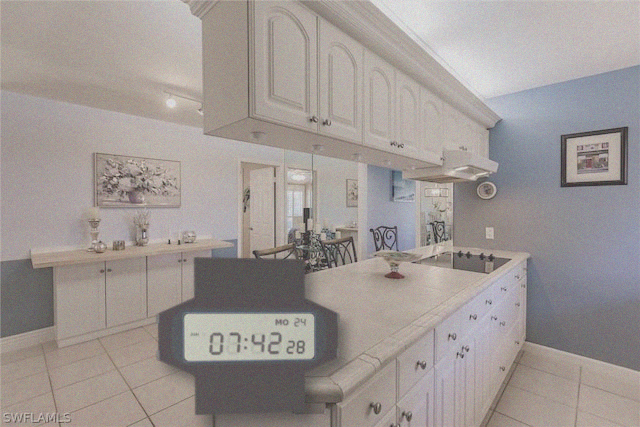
7,42,28
